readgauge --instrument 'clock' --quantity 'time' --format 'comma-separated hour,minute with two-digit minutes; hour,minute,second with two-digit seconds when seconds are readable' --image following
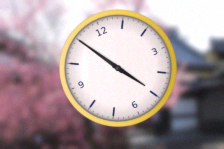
4,55
